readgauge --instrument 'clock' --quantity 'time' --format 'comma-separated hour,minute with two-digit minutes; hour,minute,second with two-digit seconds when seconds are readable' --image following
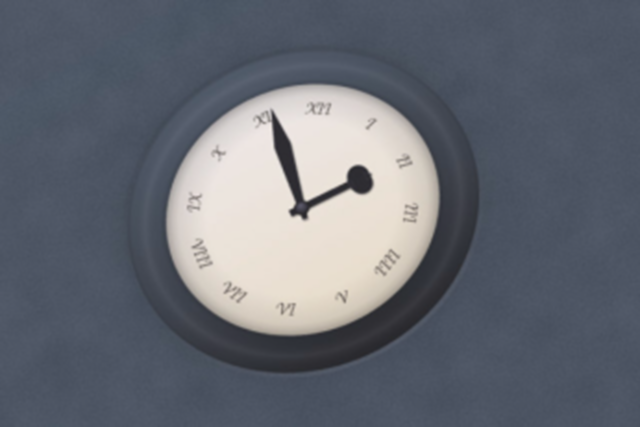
1,56
